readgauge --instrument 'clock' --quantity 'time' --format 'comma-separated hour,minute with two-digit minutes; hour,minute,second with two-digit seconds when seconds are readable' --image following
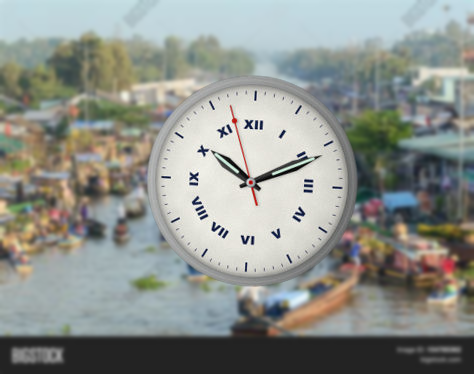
10,10,57
